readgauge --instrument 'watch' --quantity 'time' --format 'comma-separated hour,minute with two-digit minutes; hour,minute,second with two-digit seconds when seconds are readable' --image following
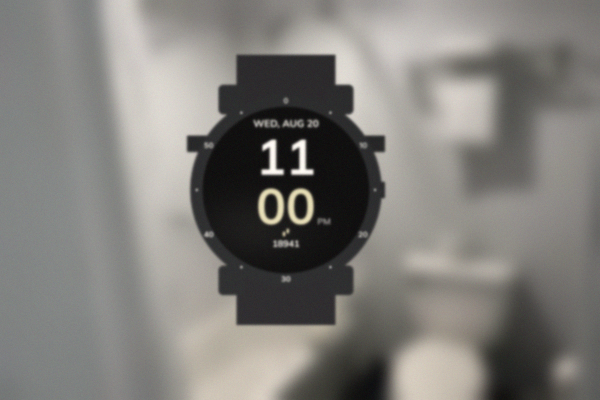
11,00
